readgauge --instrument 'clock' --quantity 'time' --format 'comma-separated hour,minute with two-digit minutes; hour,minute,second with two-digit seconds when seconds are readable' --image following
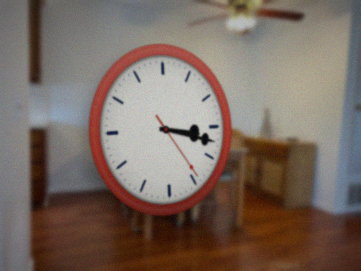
3,17,24
